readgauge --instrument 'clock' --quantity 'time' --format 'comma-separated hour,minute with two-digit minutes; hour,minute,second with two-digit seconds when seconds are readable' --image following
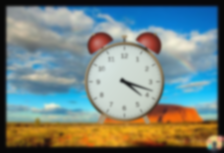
4,18
